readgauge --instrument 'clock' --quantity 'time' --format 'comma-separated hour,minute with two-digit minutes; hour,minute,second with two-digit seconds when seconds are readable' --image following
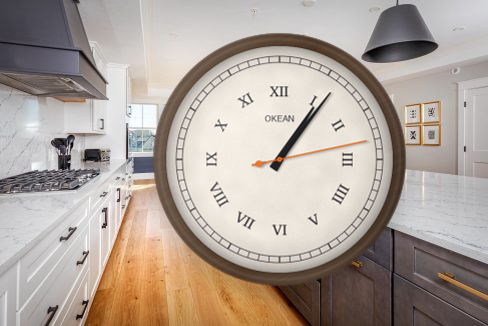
1,06,13
